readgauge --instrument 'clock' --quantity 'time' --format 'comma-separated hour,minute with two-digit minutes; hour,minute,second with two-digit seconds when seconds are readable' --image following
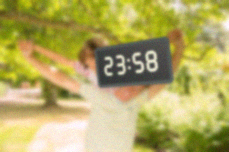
23,58
